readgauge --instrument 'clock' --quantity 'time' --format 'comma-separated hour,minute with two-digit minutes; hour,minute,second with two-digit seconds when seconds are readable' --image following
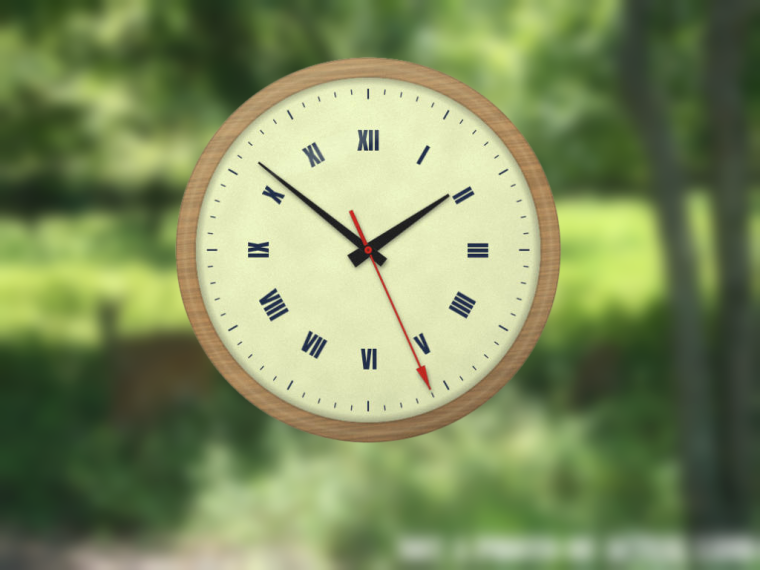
1,51,26
